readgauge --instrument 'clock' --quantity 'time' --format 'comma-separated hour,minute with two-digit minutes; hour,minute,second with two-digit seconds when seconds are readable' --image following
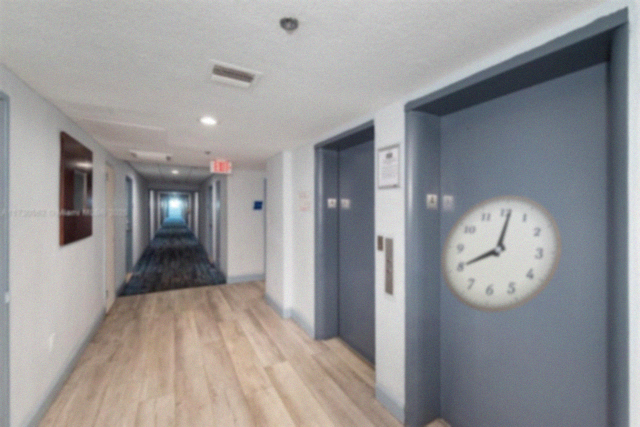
8,01
